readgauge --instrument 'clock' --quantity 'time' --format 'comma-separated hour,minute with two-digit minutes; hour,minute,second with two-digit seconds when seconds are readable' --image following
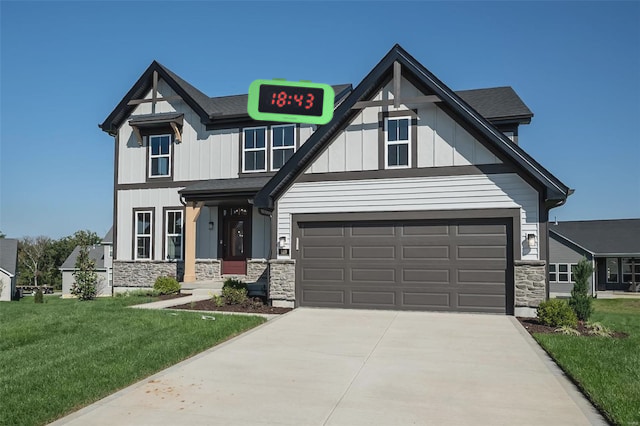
18,43
